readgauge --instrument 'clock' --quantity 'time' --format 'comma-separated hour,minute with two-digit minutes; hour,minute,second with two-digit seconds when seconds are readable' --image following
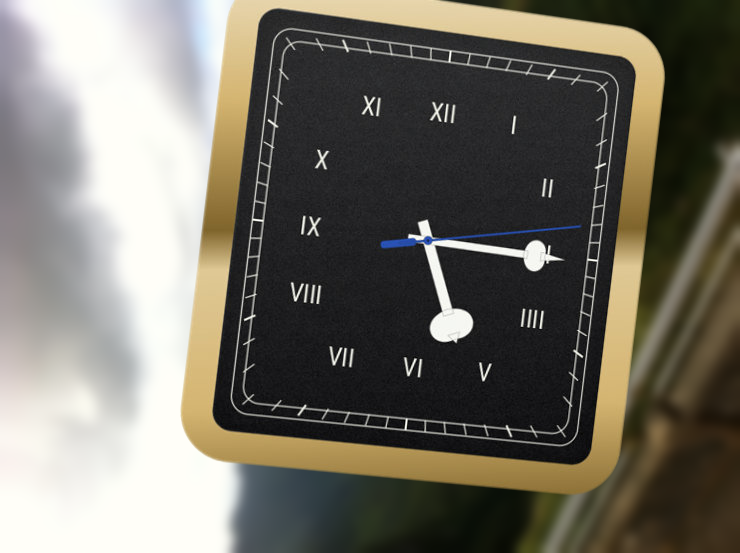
5,15,13
